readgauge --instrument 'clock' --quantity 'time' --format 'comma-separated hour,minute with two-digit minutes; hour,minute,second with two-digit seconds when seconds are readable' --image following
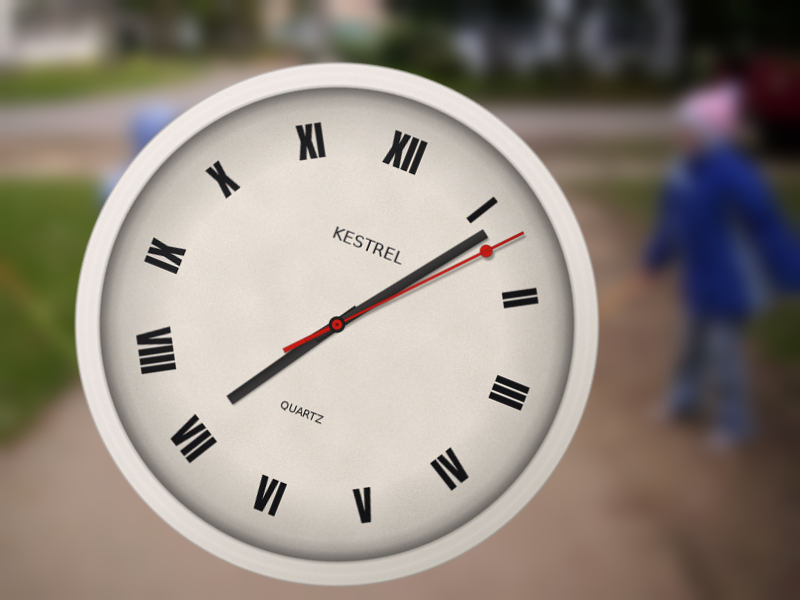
7,06,07
